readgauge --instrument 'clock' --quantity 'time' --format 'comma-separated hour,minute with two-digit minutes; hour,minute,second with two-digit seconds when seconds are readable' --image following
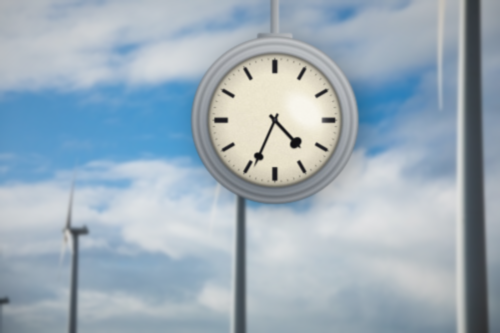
4,34
